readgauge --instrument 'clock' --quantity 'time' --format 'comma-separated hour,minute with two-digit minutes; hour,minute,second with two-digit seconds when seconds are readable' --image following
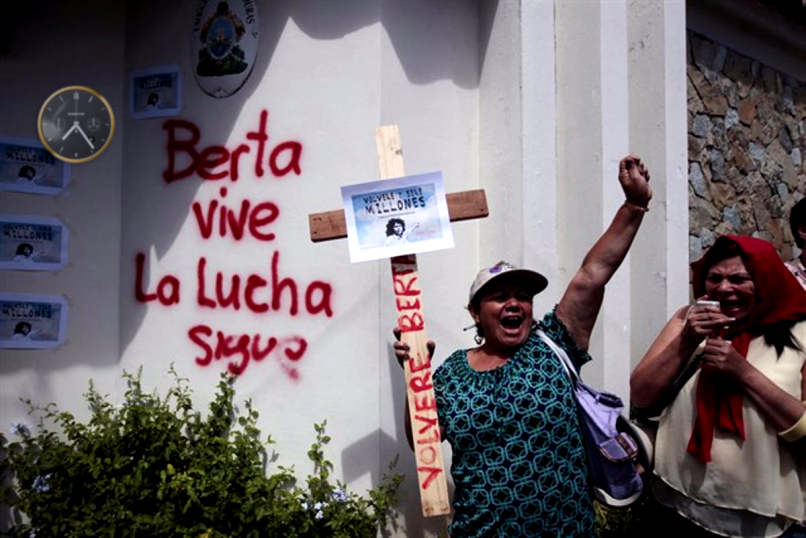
7,24
